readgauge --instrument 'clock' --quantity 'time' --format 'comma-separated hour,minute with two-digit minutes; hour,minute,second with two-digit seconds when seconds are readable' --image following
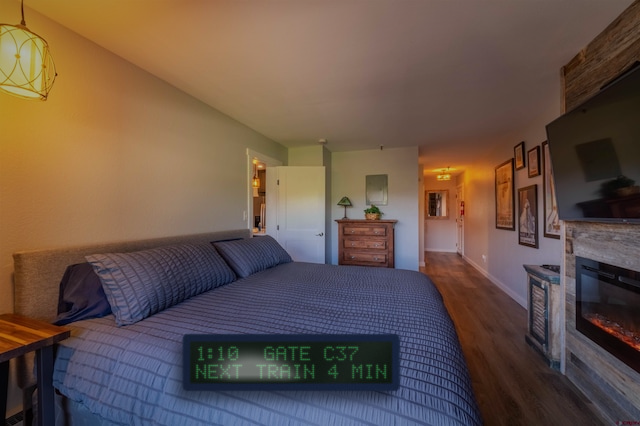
1,10
